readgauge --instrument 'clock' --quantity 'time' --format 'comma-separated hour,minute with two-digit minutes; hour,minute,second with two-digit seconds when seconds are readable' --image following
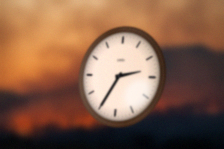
2,35
